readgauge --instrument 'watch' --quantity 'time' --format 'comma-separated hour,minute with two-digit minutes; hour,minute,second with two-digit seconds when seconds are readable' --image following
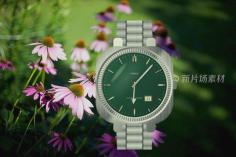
6,07
